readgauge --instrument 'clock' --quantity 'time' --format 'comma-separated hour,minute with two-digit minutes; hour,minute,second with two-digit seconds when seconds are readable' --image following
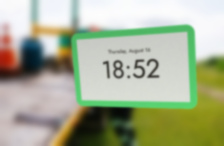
18,52
